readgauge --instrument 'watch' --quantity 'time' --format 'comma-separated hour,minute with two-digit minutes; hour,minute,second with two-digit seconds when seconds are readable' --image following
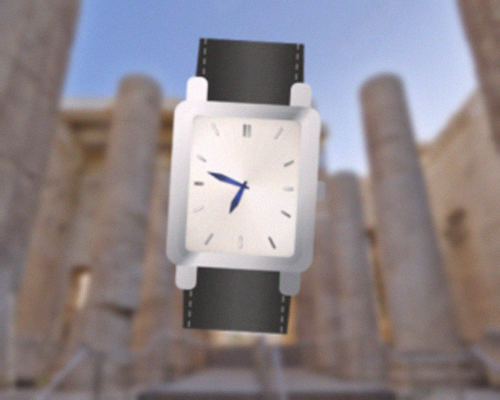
6,48
